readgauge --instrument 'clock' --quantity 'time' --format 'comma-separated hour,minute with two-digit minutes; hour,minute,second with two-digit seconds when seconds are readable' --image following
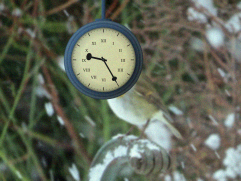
9,25
